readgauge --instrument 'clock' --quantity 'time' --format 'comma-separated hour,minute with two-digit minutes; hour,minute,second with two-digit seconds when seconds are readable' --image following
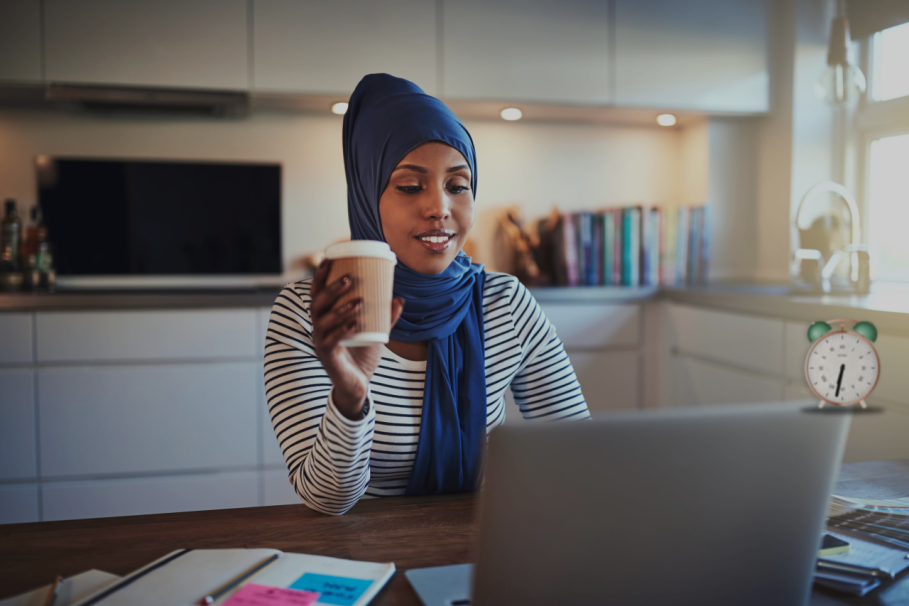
6,32
